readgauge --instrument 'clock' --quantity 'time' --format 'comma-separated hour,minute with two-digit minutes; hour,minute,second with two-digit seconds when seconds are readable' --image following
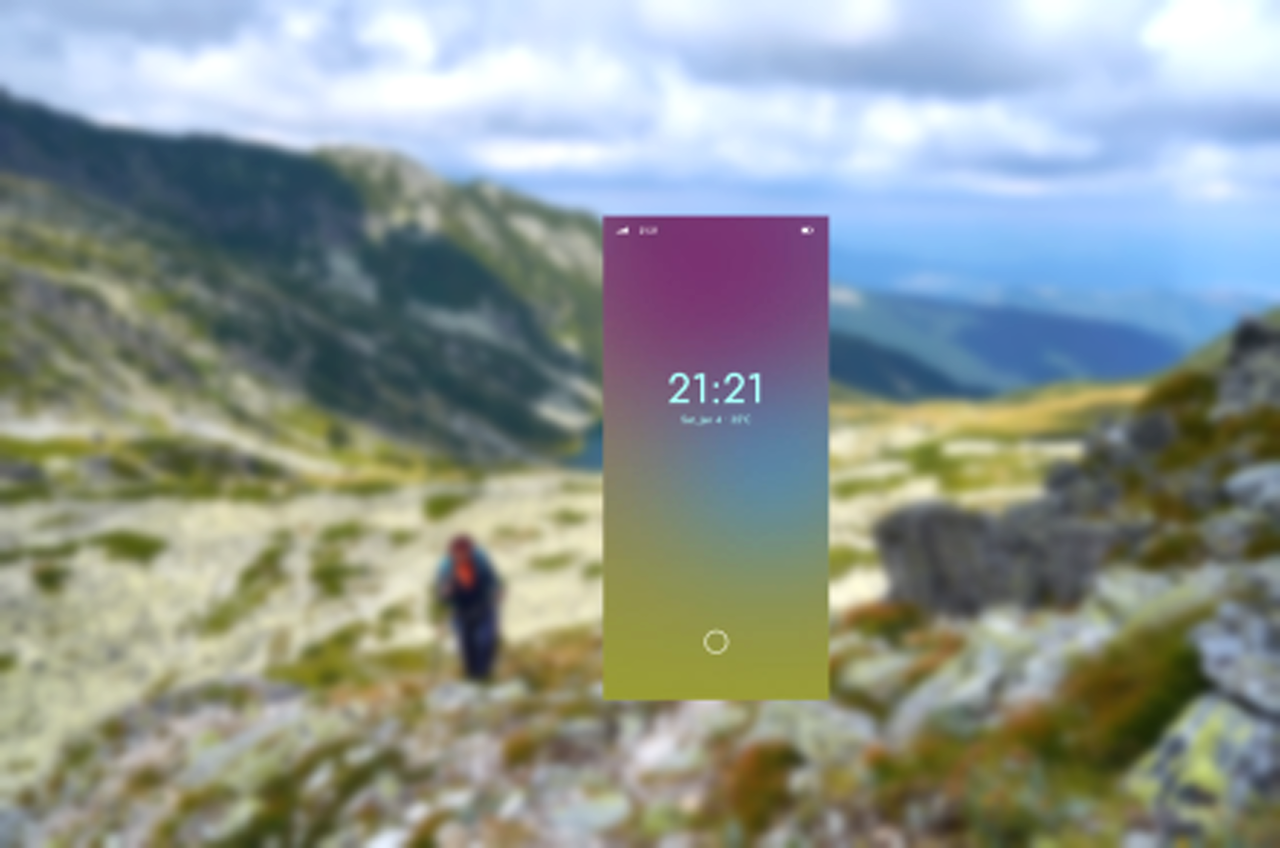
21,21
